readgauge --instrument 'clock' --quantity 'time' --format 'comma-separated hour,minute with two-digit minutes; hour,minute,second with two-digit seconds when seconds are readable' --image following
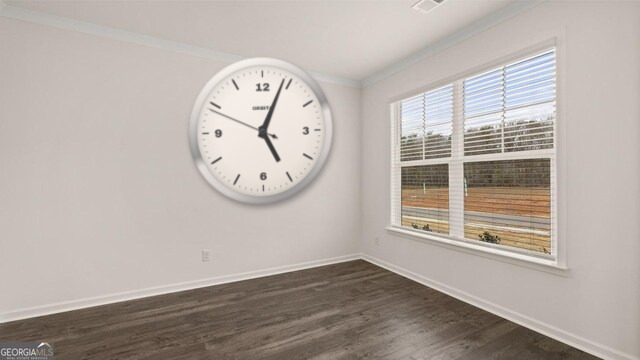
5,03,49
